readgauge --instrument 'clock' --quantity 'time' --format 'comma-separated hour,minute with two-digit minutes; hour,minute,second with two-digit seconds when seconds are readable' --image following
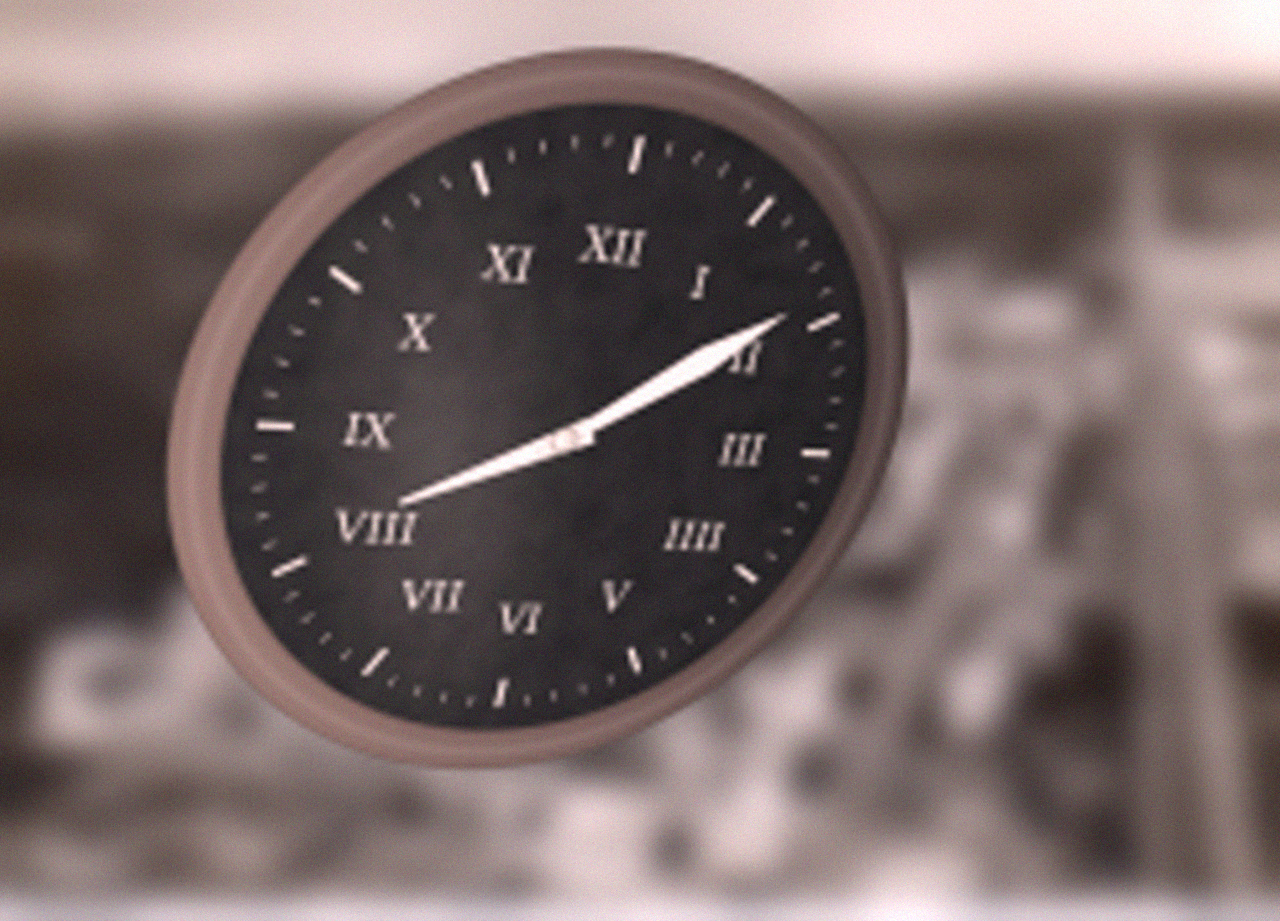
8,09
